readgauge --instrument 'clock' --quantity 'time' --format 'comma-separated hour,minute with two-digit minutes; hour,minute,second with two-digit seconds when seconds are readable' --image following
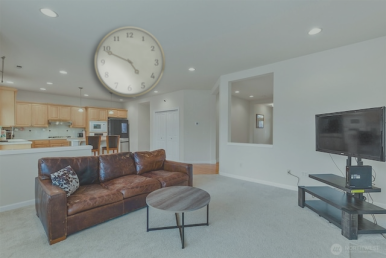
4,49
